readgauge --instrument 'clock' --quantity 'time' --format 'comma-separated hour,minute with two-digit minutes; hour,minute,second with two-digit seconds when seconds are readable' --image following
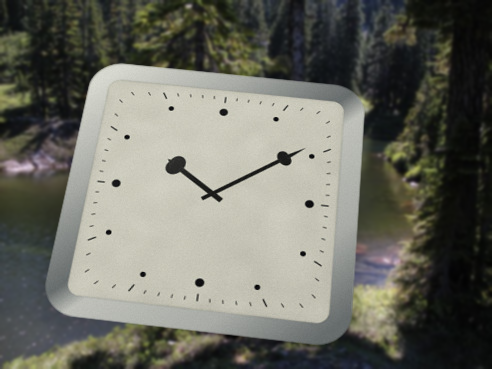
10,09
